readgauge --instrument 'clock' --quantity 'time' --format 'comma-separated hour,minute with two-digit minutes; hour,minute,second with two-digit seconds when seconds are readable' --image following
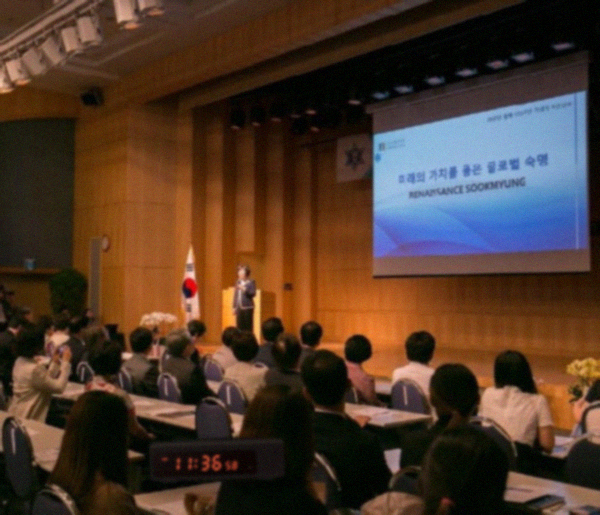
11,36
